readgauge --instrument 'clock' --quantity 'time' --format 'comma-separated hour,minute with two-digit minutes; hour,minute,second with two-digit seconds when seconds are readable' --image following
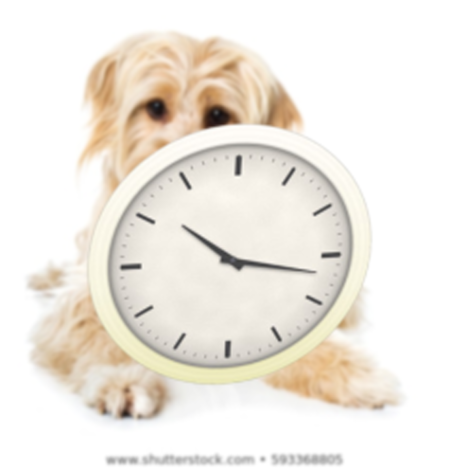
10,17
